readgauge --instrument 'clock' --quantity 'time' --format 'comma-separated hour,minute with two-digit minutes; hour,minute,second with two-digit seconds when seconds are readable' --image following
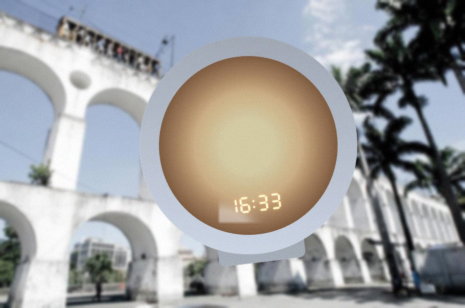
16,33
